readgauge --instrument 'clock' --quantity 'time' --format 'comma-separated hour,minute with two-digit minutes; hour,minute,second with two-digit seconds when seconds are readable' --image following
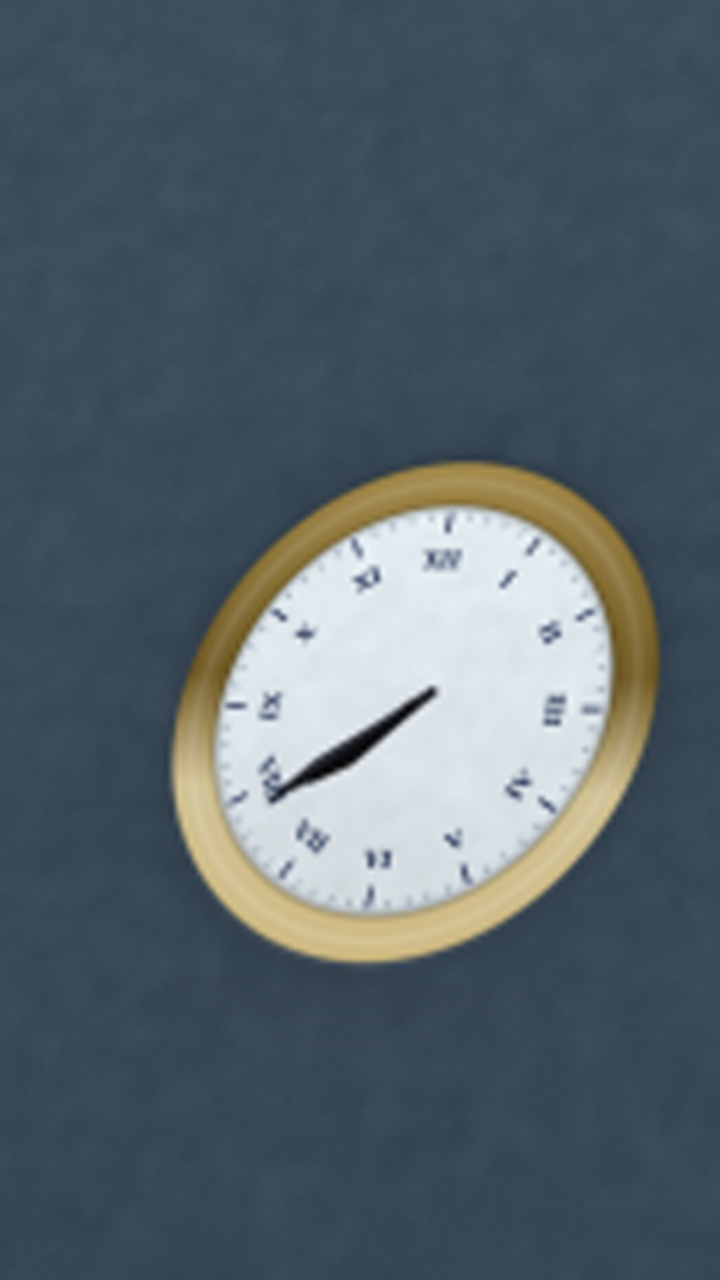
7,39
